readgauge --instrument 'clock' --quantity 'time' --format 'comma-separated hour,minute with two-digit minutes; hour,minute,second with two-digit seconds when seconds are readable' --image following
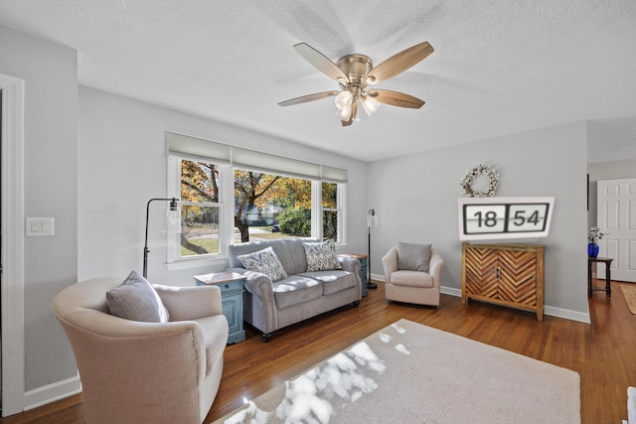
18,54
